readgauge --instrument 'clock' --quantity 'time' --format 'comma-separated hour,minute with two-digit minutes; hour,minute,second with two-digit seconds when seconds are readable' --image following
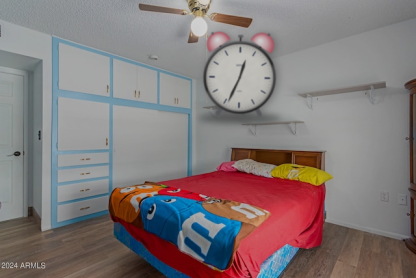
12,34
